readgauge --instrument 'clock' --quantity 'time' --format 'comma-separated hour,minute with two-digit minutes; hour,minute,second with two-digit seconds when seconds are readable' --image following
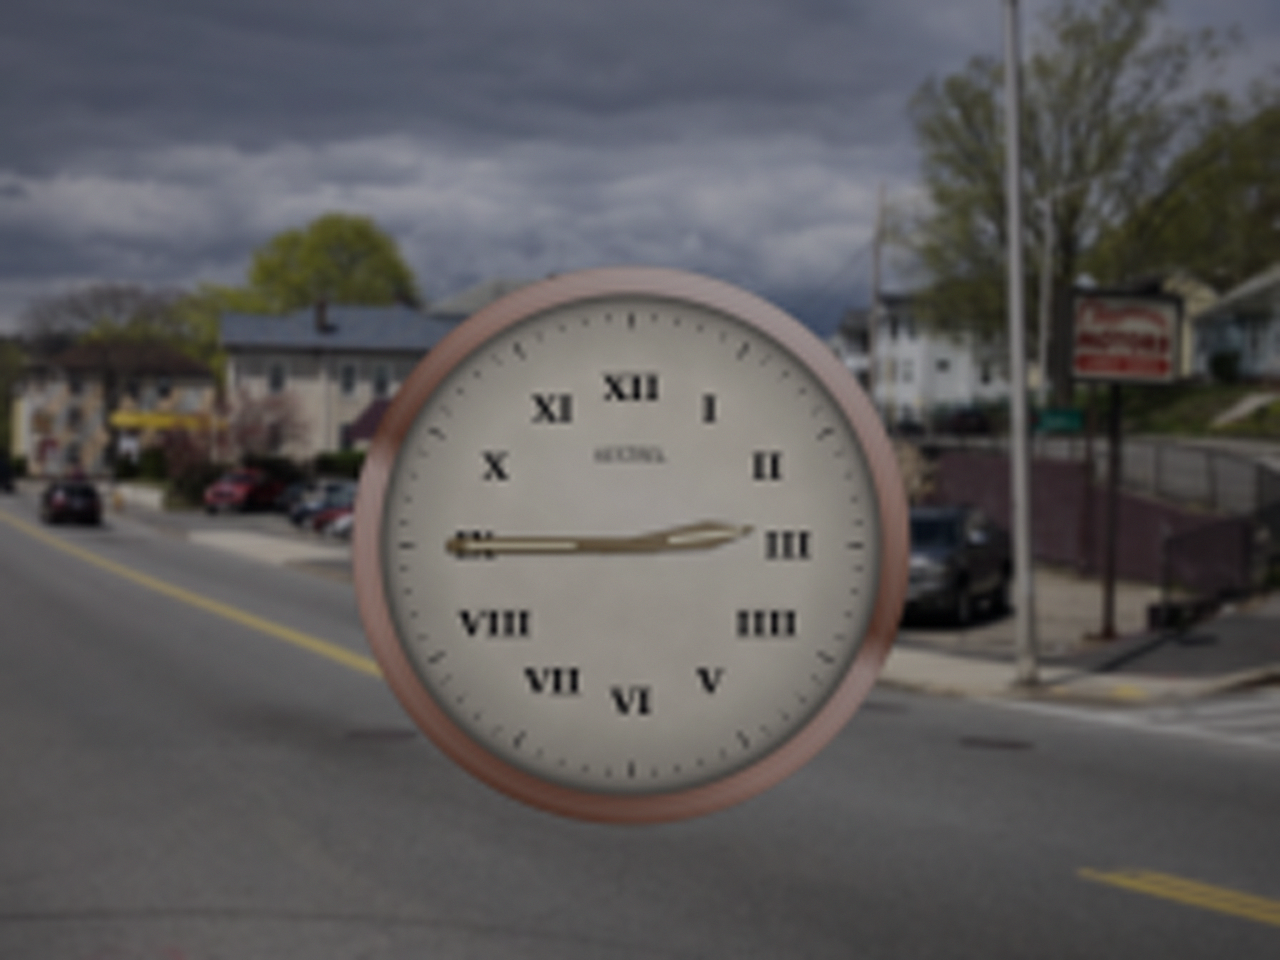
2,45
